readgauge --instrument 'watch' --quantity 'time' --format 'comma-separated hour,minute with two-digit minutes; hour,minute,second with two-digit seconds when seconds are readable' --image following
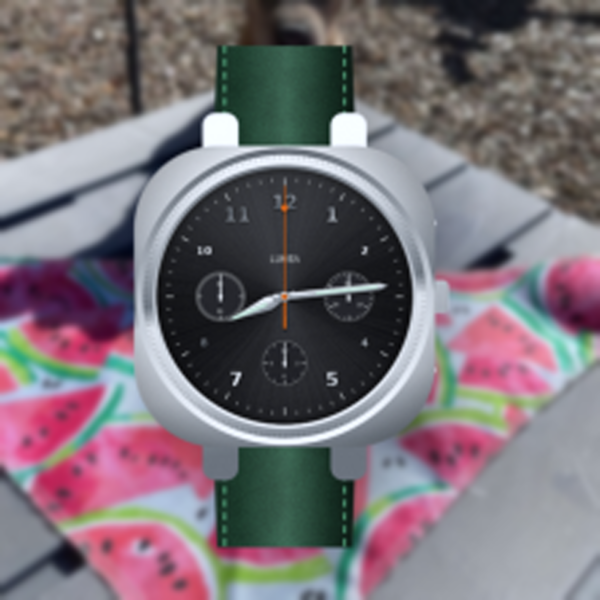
8,14
